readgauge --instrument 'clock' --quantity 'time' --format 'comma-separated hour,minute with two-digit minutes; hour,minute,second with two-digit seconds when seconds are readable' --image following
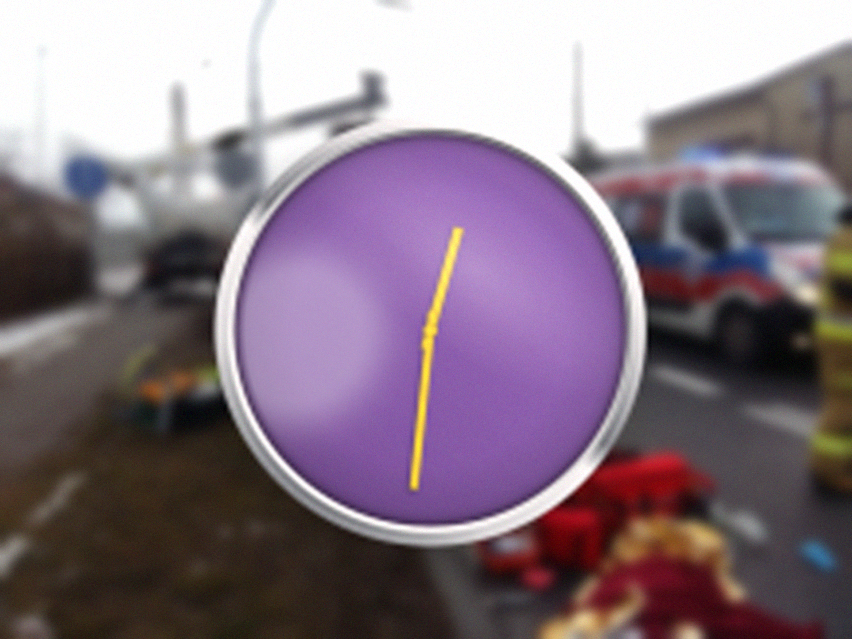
12,31
